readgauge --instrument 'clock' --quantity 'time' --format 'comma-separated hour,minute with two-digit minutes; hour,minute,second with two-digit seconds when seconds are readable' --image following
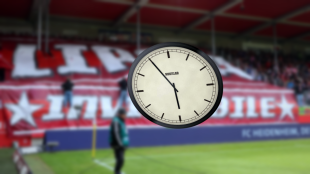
5,55
